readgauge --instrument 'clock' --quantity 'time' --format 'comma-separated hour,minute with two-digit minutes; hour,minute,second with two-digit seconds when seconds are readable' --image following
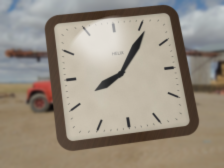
8,06
